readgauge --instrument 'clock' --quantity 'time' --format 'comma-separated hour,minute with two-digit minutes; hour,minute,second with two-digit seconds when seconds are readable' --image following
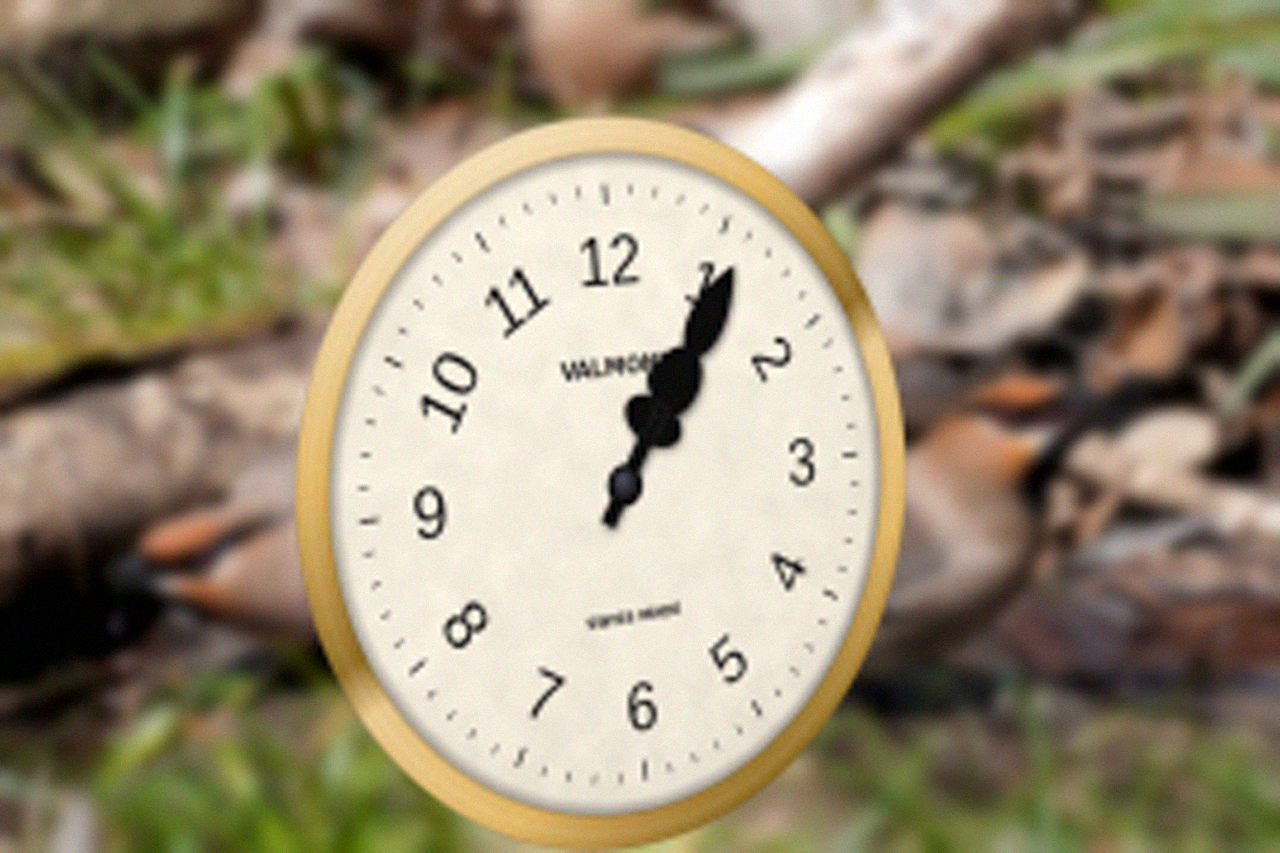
1,06
